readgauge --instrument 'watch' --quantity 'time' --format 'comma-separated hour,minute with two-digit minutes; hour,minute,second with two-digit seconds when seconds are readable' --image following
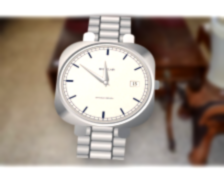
11,51
